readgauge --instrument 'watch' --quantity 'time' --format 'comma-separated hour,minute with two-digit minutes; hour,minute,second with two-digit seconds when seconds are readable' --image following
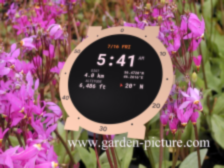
5,41
